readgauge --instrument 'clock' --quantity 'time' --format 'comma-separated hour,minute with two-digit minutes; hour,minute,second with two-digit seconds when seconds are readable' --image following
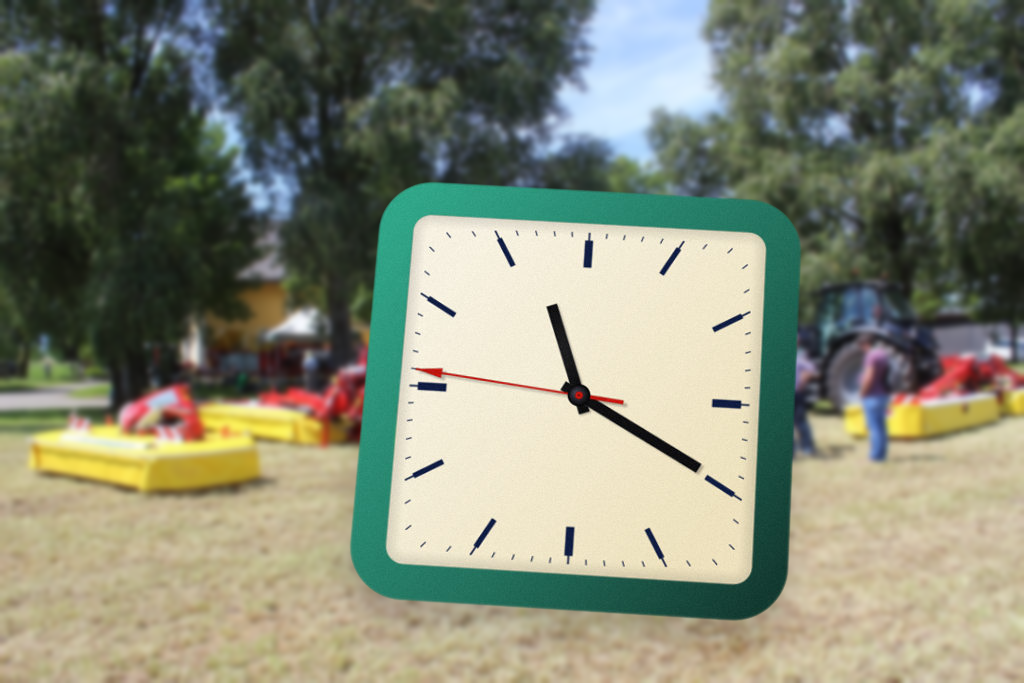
11,19,46
